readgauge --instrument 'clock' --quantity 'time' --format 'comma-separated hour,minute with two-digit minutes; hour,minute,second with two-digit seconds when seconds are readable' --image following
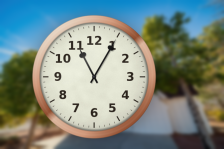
11,05
